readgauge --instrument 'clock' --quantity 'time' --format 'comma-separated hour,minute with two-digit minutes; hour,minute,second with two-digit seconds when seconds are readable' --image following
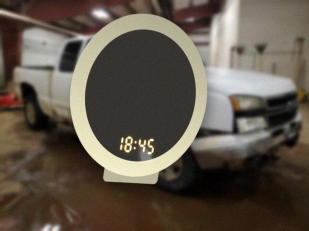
18,45
